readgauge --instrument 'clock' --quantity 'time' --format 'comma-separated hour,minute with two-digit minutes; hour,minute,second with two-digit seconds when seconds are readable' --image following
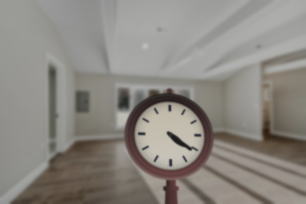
4,21
